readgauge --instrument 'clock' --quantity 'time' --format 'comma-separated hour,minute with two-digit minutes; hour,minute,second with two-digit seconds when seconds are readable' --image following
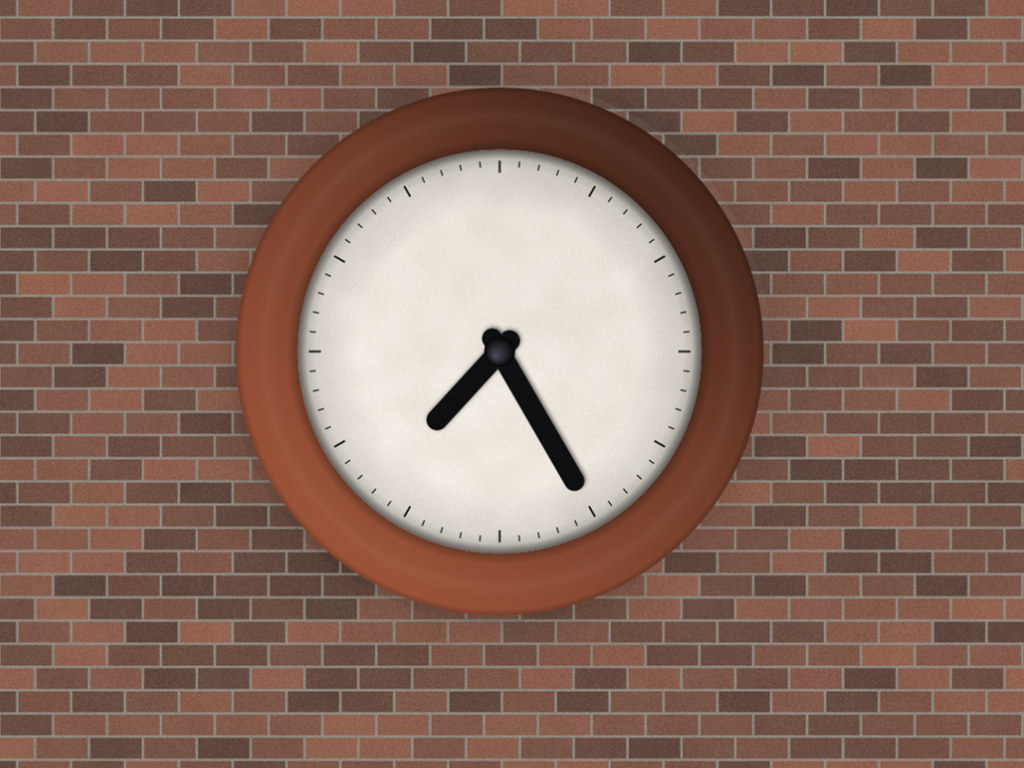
7,25
